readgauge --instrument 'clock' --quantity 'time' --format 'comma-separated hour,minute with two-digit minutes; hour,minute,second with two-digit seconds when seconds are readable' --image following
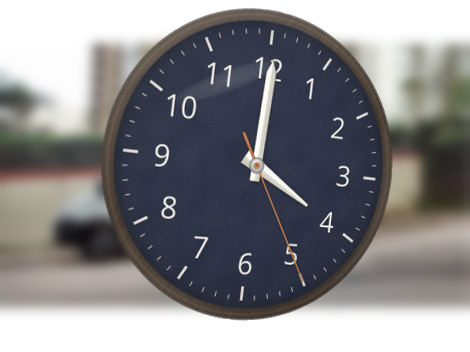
4,00,25
